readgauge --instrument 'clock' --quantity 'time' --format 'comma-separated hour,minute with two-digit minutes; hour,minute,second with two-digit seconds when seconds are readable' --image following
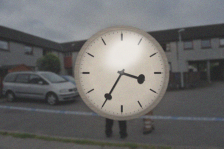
3,35
